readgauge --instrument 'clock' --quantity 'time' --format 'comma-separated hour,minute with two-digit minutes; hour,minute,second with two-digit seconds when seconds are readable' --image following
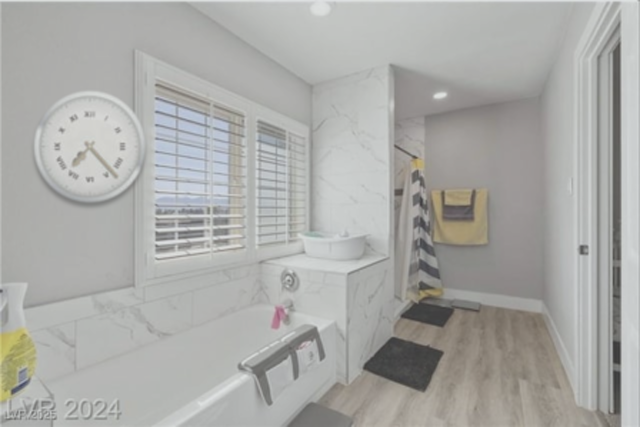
7,23
